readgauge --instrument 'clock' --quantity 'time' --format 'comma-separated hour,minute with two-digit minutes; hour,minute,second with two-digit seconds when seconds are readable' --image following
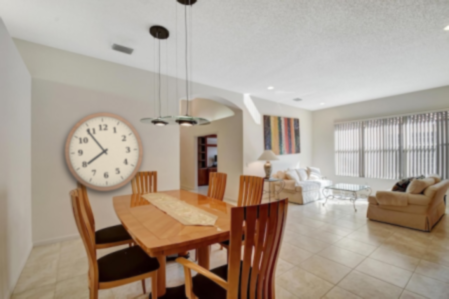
7,54
